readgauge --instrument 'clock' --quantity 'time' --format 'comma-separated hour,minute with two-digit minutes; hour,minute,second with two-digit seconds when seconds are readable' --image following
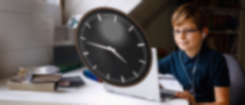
4,49
